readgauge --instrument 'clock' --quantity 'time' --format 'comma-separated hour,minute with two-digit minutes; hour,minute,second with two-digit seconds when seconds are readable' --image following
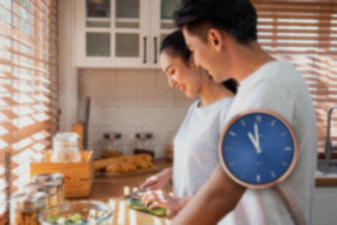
10,59
